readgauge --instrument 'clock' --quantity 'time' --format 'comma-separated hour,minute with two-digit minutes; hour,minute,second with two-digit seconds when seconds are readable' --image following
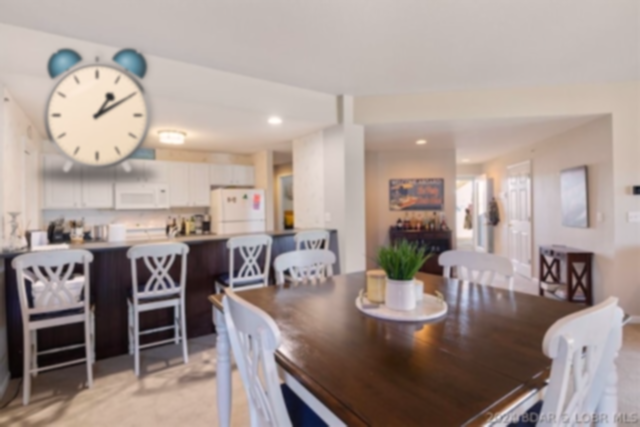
1,10
